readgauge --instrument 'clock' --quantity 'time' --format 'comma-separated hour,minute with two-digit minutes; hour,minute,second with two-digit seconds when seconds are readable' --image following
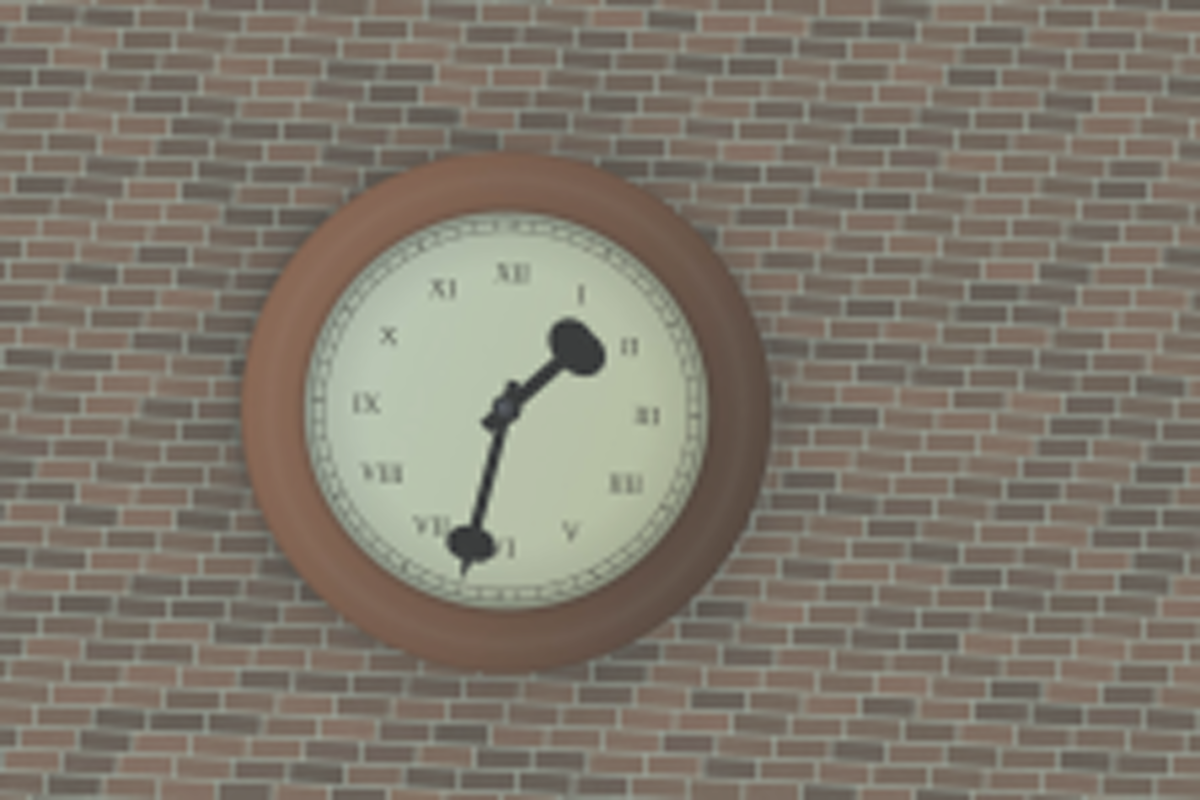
1,32
